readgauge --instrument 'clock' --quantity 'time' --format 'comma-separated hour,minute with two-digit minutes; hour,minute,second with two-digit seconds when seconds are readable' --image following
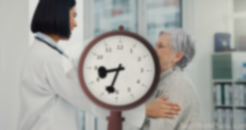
8,33
